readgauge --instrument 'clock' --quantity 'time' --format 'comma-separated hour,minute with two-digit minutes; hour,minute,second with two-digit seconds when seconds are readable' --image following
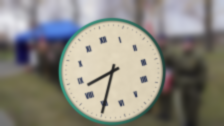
8,35
